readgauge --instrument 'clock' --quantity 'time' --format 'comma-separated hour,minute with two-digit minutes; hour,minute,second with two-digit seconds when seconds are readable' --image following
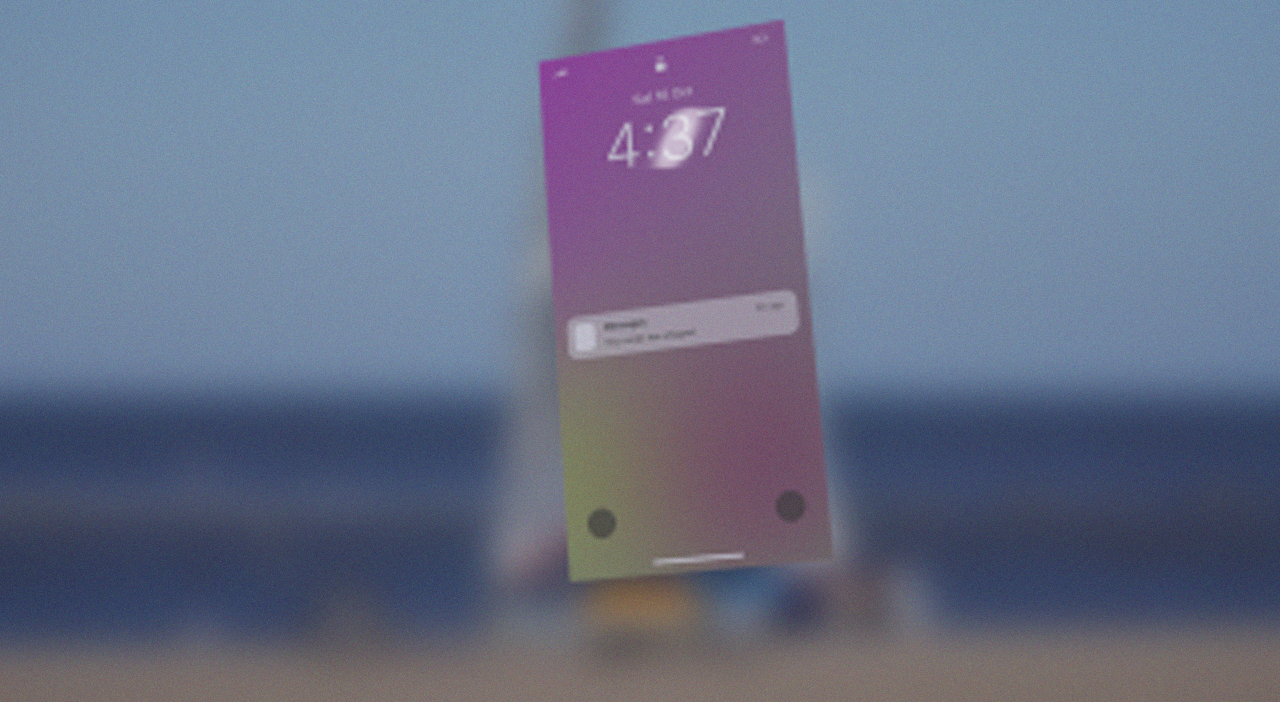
4,37
